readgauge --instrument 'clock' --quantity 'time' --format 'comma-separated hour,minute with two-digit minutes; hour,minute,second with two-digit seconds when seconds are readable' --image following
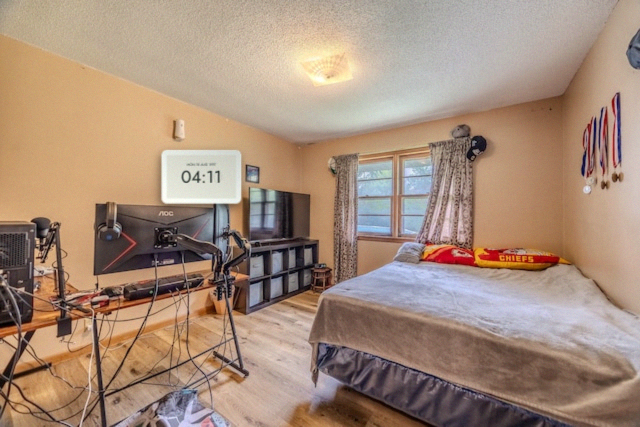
4,11
